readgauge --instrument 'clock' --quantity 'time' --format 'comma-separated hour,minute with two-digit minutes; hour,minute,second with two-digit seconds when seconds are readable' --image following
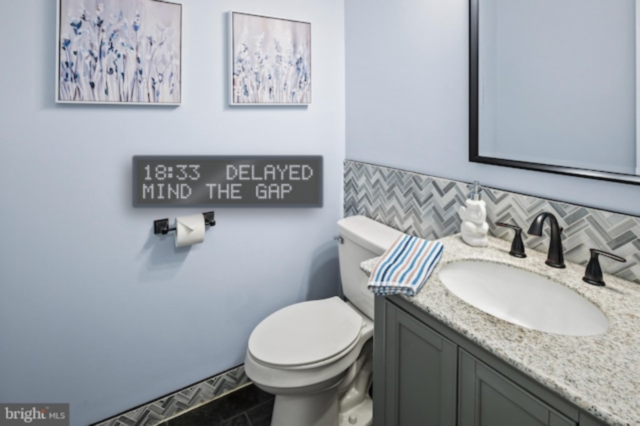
18,33
